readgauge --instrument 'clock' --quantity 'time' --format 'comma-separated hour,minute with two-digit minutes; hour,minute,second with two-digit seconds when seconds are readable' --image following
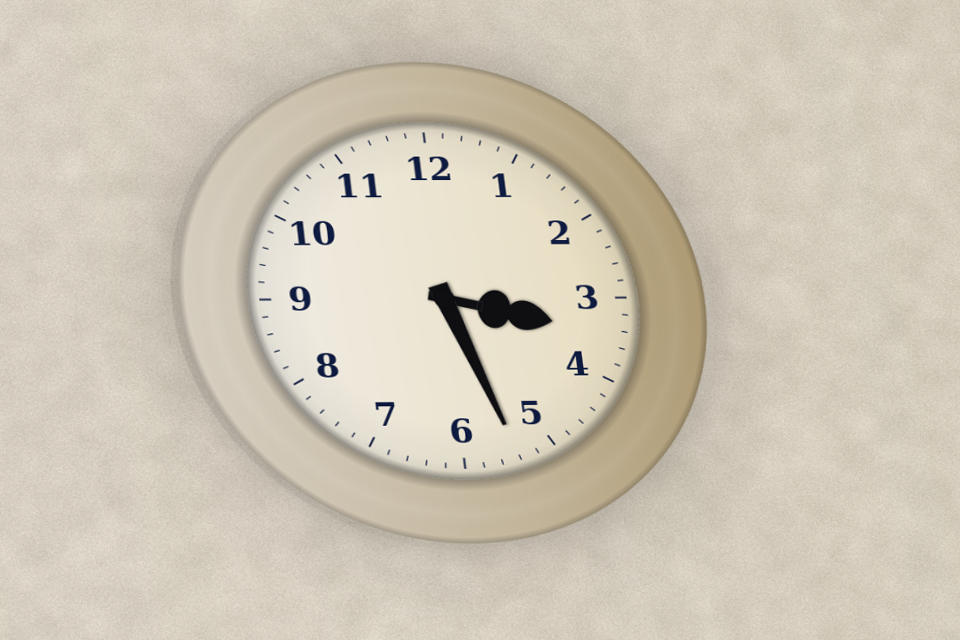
3,27
